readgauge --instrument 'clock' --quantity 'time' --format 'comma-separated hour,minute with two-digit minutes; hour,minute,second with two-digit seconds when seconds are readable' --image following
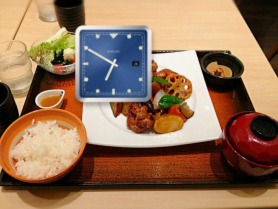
6,50
